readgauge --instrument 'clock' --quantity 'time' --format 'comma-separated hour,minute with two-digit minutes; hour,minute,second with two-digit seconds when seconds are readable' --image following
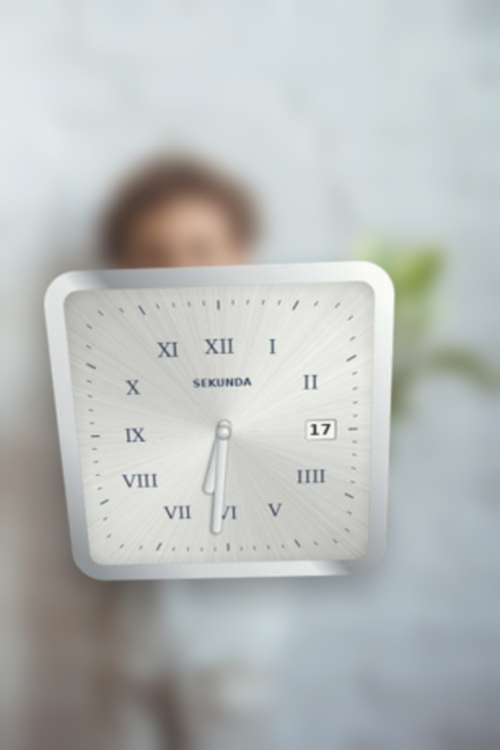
6,31
